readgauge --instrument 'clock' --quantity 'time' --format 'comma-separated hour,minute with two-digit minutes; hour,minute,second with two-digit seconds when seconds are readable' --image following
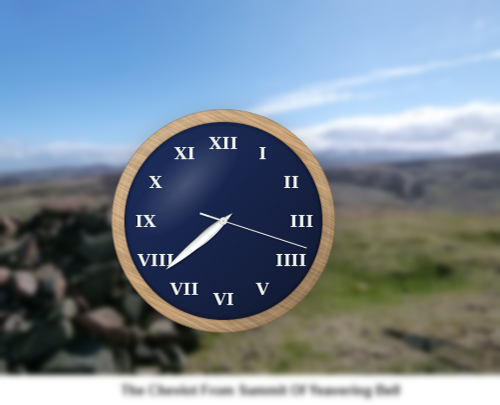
7,38,18
